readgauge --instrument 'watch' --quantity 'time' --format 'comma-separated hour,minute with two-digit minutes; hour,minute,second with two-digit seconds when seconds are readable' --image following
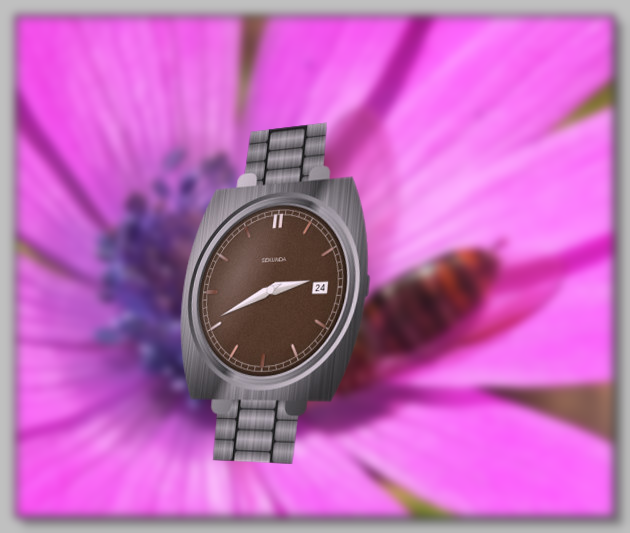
2,41
